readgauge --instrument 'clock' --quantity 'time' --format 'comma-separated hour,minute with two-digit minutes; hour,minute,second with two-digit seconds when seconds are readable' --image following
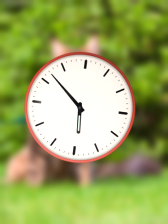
5,52
